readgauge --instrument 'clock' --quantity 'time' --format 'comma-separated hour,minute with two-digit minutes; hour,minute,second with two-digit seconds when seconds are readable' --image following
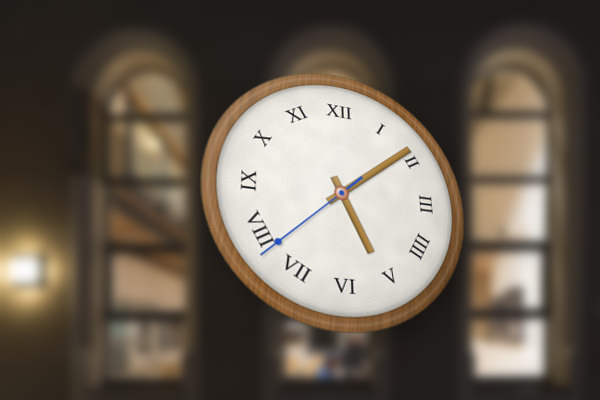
5,08,38
